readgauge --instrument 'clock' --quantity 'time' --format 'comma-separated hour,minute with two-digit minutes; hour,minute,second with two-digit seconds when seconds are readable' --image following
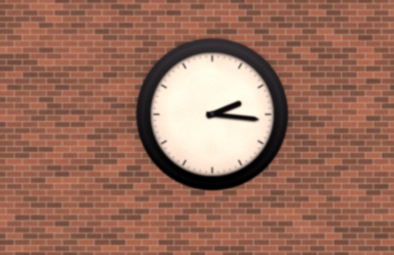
2,16
